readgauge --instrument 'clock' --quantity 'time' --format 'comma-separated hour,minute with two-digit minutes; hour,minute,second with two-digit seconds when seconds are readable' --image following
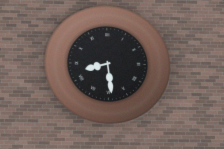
8,29
